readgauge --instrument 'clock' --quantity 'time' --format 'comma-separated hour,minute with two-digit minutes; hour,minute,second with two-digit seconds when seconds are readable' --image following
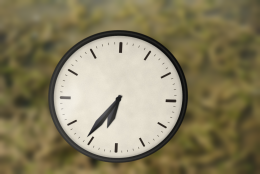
6,36
